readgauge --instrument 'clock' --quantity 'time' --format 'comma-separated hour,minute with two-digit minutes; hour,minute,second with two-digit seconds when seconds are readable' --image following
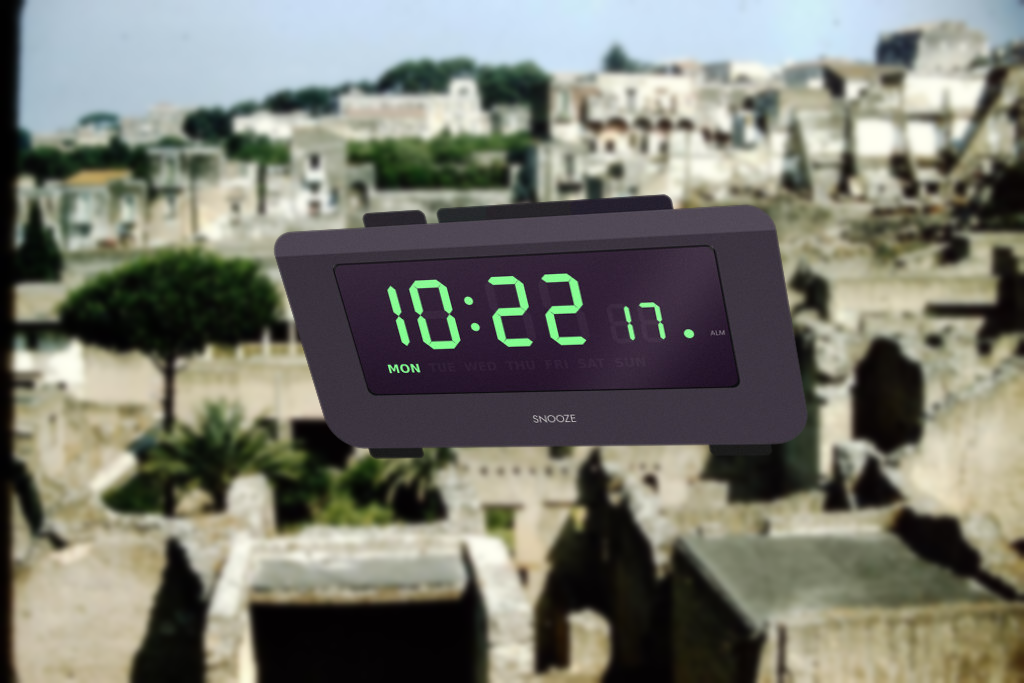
10,22,17
